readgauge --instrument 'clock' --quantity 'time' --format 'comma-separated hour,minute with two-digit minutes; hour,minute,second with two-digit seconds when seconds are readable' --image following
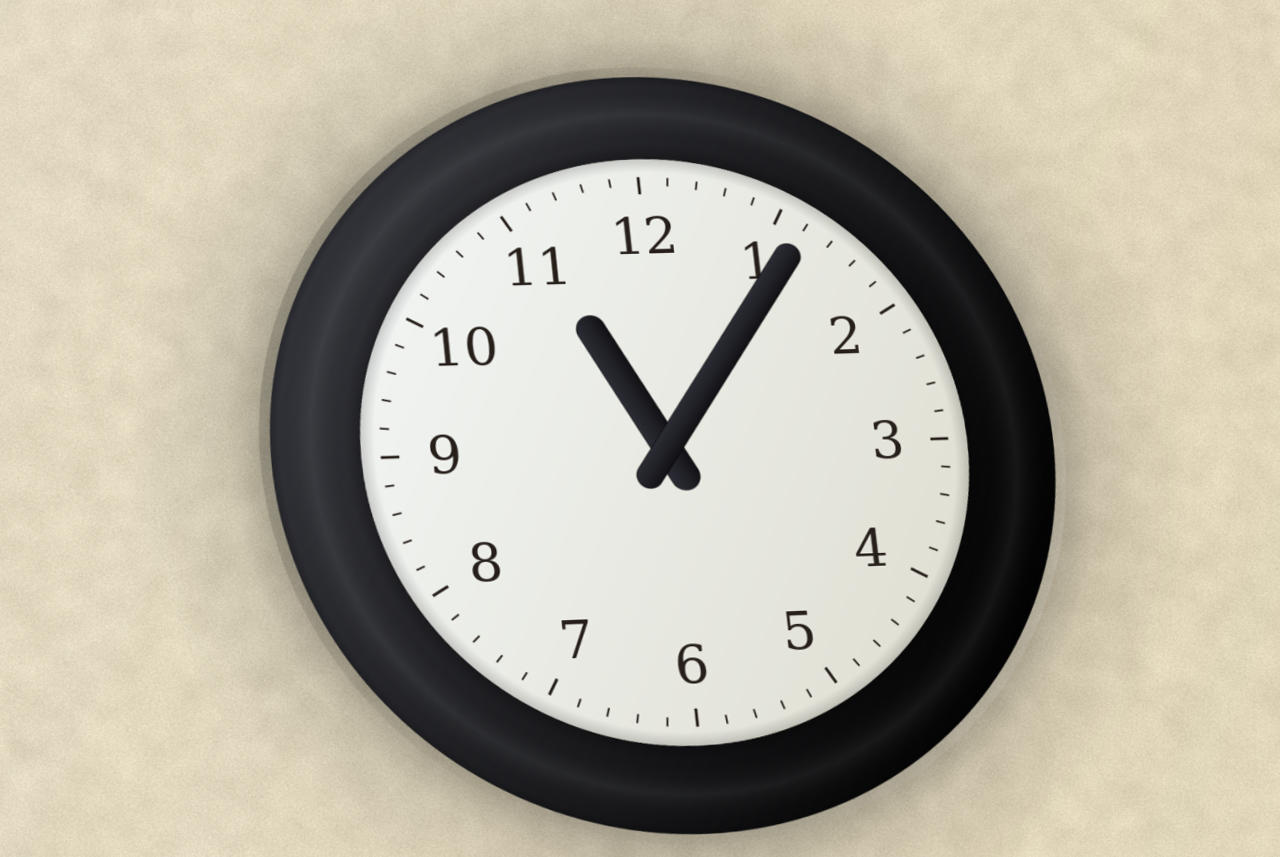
11,06
